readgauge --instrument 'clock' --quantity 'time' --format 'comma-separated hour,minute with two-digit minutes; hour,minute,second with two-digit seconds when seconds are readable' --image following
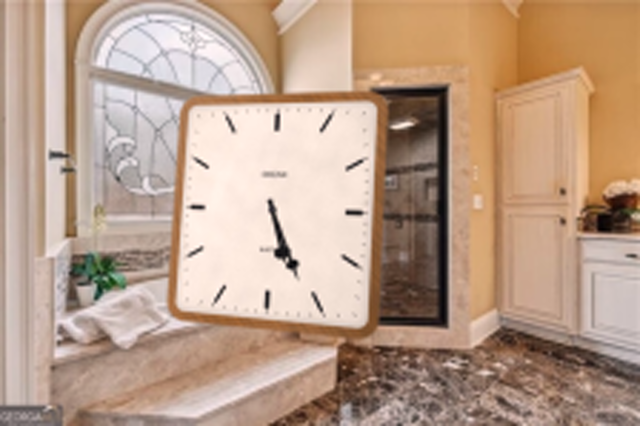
5,26
